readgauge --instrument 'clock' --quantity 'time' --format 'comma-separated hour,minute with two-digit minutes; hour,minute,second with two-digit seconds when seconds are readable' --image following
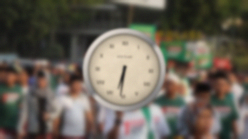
6,31
